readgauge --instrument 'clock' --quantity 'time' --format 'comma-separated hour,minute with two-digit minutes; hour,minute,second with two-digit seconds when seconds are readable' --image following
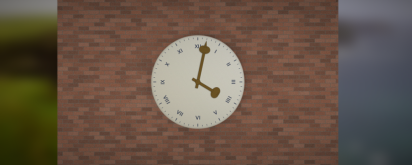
4,02
